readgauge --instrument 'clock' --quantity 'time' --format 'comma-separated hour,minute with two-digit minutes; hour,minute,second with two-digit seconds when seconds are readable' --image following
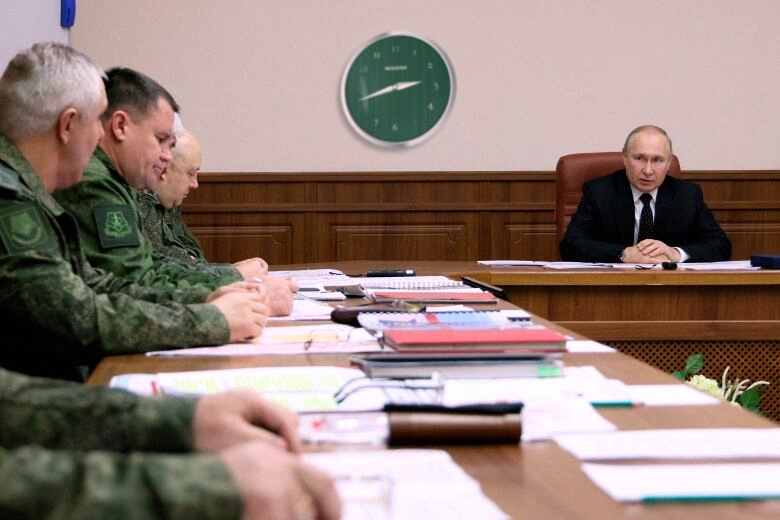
2,42
